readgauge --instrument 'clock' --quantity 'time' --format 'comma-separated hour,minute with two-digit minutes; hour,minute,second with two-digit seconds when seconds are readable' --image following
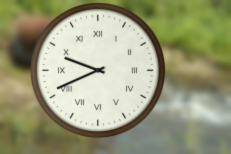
9,41
